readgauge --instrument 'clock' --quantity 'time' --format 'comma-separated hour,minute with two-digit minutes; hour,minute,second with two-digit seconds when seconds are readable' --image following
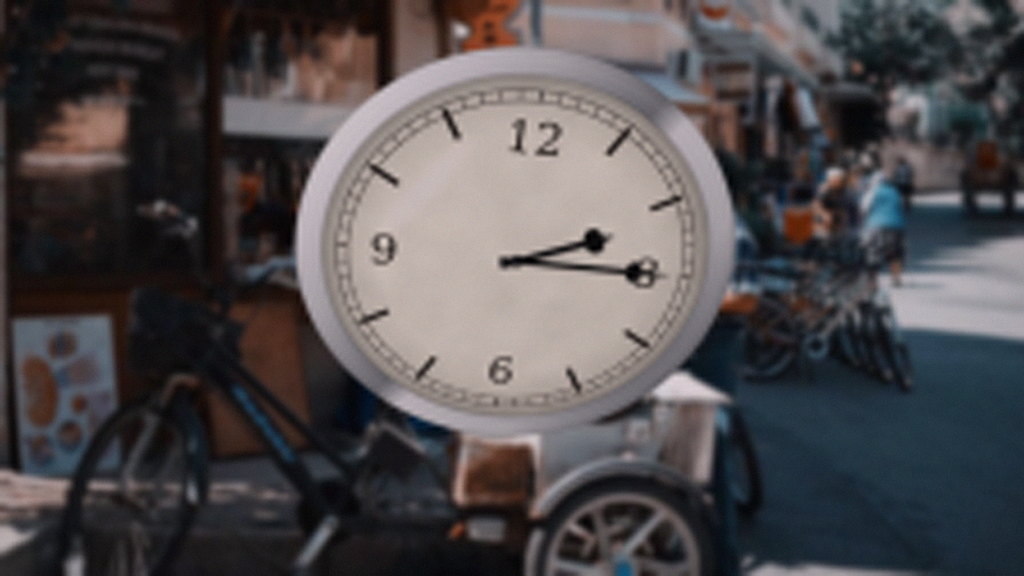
2,15
